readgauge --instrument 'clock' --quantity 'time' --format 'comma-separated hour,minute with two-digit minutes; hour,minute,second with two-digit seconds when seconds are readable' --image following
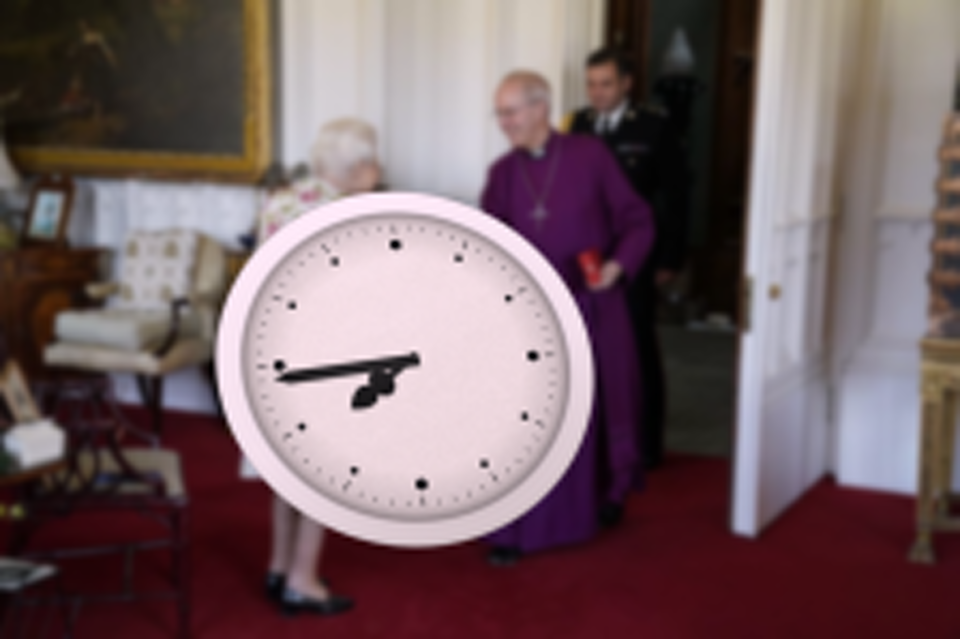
7,44
